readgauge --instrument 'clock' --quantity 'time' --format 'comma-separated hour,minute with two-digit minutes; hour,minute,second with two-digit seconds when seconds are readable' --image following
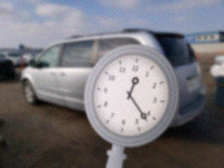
12,22
